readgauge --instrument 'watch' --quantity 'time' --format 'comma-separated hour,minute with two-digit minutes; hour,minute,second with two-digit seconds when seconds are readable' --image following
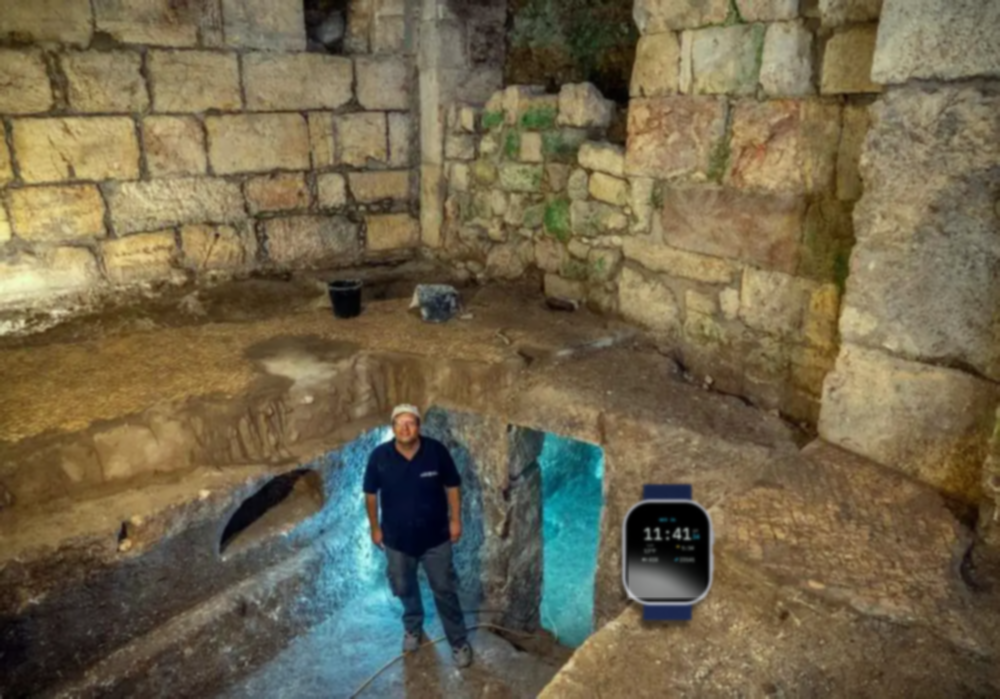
11,41
